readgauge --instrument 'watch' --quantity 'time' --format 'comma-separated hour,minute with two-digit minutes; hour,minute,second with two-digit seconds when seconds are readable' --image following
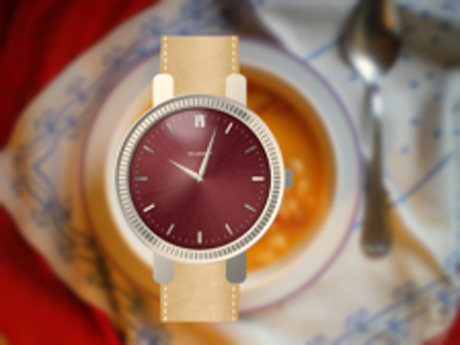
10,03
